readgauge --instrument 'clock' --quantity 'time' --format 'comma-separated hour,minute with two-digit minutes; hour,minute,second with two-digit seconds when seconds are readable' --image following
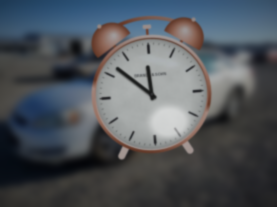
11,52
